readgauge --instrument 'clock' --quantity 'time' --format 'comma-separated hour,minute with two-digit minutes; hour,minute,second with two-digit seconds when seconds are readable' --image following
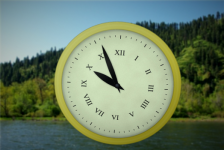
9,56
